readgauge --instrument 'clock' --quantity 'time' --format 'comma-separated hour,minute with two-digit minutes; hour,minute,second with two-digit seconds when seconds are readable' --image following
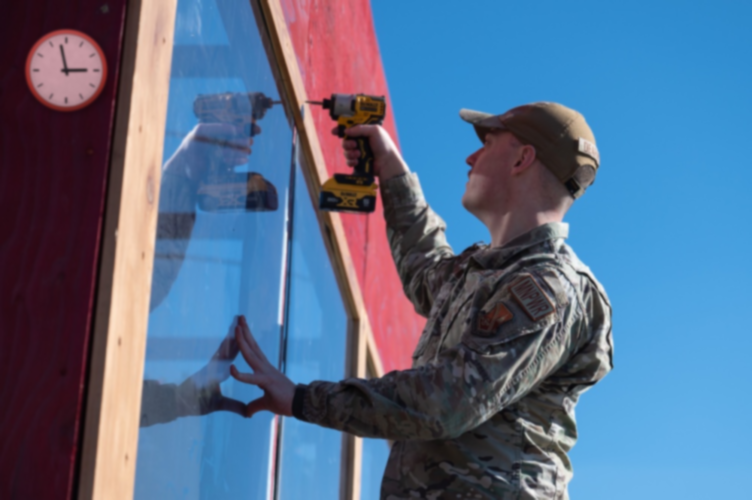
2,58
